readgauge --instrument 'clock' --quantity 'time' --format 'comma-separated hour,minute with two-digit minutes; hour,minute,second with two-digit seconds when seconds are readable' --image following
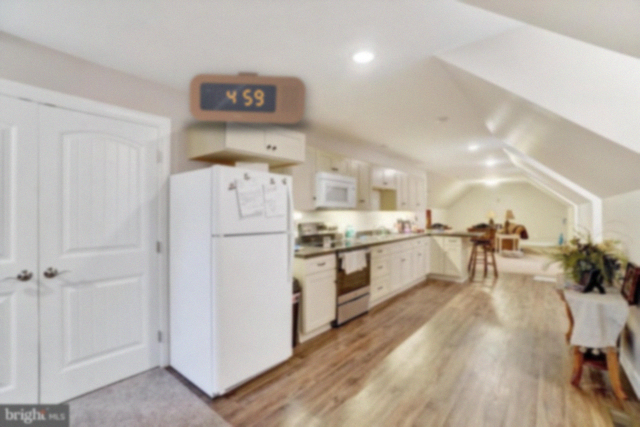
4,59
